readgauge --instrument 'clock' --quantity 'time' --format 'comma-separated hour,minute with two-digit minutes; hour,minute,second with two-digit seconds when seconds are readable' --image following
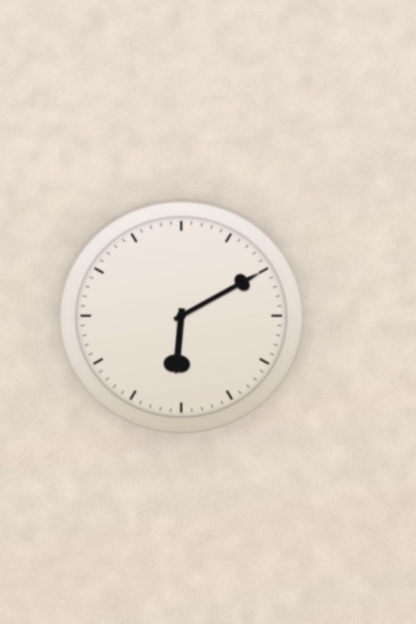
6,10
